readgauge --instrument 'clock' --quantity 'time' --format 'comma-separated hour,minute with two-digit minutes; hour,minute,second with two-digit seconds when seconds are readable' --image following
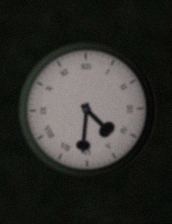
4,31
